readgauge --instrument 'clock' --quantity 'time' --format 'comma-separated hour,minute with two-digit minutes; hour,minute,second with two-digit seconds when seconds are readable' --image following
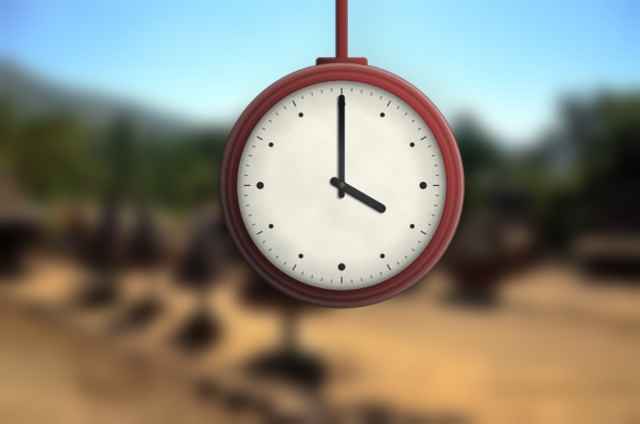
4,00
